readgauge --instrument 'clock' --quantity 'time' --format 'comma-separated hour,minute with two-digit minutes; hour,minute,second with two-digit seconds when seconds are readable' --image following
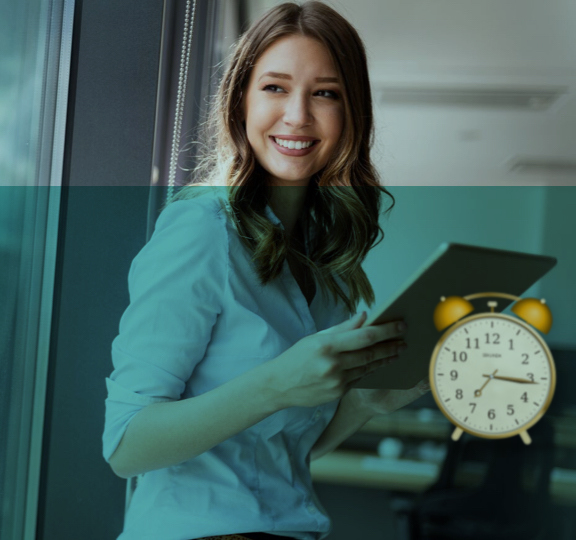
7,16
